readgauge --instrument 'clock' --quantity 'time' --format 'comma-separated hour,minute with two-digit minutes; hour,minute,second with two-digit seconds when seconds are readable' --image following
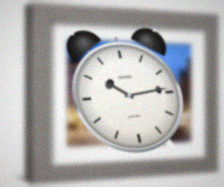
10,14
